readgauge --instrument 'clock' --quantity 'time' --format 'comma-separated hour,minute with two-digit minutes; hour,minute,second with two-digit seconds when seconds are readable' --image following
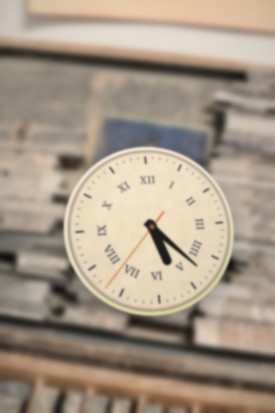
5,22,37
